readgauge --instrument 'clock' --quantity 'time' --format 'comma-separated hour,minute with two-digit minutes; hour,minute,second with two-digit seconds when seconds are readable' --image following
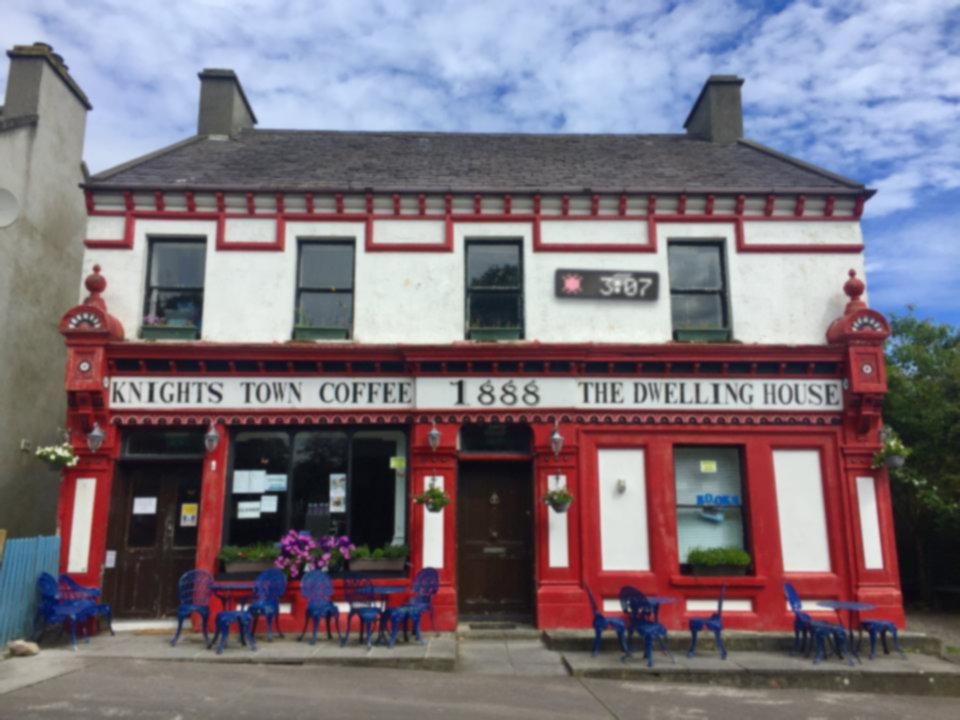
3,07
